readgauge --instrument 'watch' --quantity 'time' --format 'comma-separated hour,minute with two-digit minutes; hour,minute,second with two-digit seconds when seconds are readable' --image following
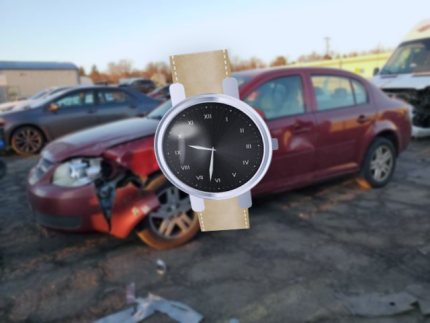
9,32
